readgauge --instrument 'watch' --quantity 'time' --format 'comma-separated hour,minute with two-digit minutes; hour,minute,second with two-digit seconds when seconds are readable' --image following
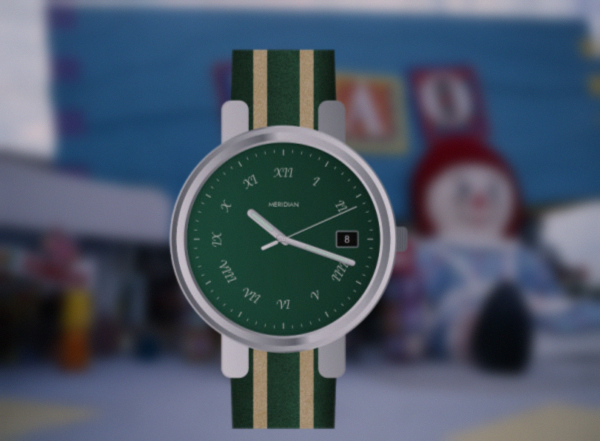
10,18,11
